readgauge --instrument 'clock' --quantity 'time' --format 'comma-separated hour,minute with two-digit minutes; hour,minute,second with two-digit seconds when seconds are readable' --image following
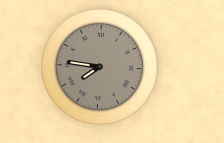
7,46
